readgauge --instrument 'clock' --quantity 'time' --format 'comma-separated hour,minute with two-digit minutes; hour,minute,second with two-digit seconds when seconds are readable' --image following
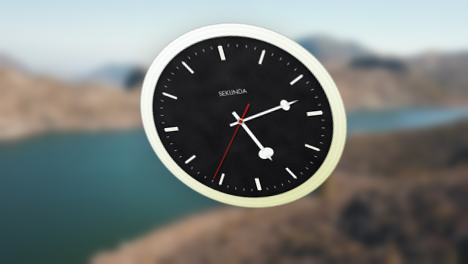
5,12,36
